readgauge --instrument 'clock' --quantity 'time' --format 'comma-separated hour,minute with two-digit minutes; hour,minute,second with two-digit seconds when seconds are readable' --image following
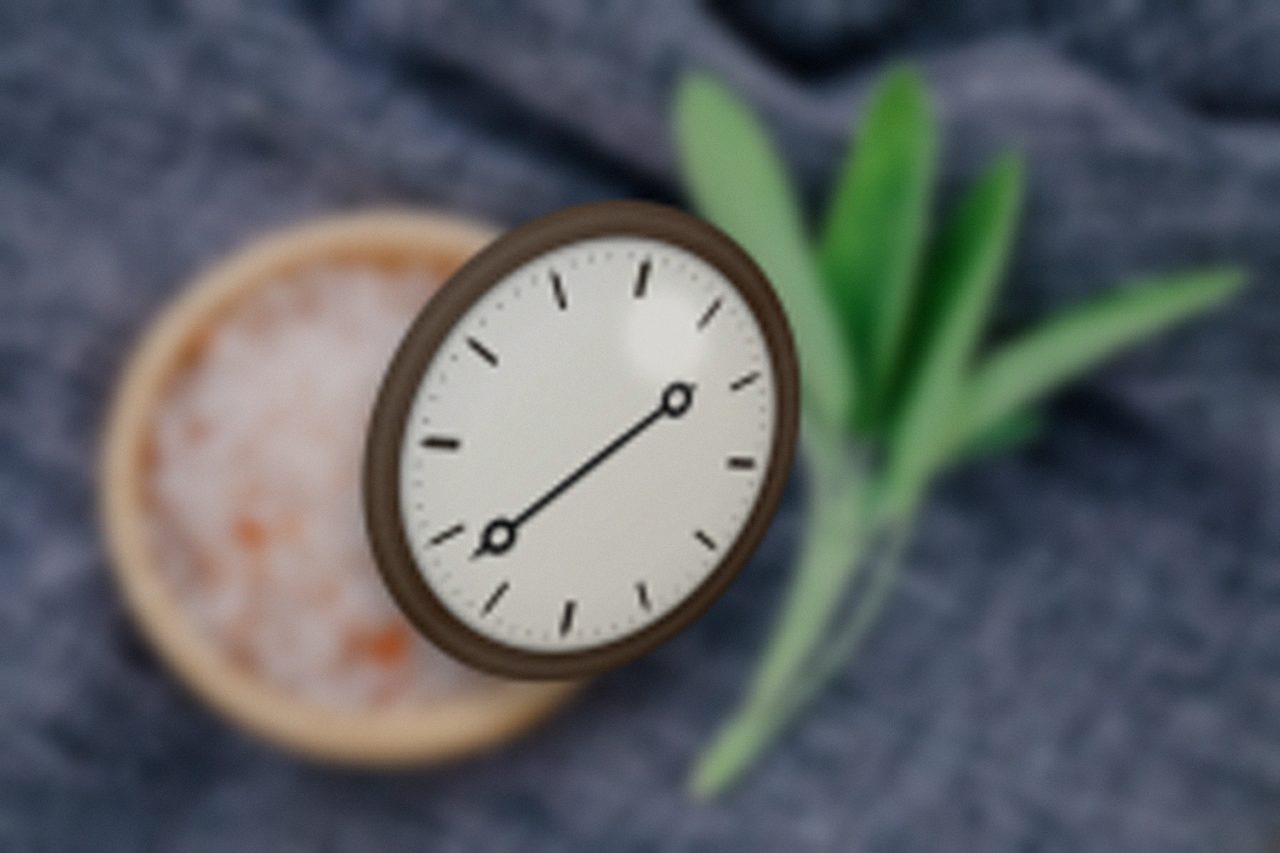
1,38
